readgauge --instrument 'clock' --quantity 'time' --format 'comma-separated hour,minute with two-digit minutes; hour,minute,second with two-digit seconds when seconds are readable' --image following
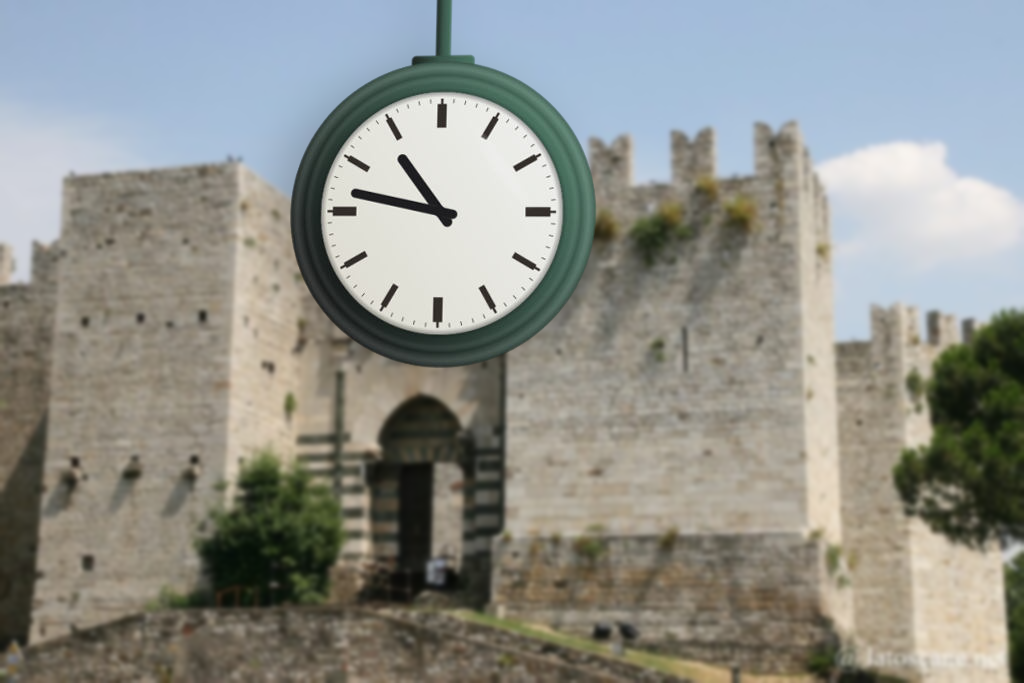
10,47
